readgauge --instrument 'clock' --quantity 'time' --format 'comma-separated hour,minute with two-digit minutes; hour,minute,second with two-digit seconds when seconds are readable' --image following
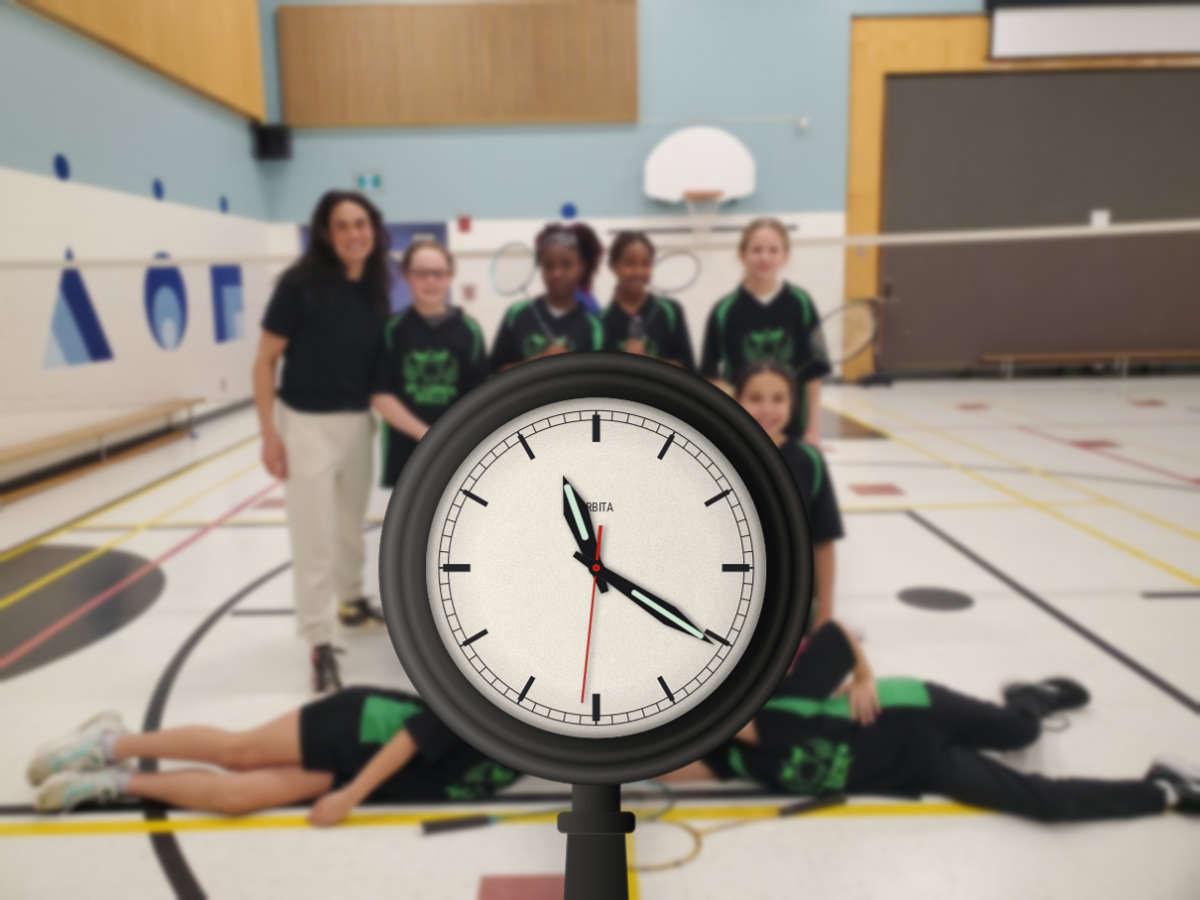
11,20,31
